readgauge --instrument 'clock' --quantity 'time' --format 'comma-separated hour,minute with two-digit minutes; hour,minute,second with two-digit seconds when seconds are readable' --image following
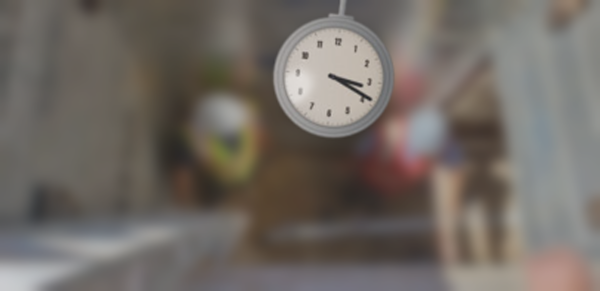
3,19
